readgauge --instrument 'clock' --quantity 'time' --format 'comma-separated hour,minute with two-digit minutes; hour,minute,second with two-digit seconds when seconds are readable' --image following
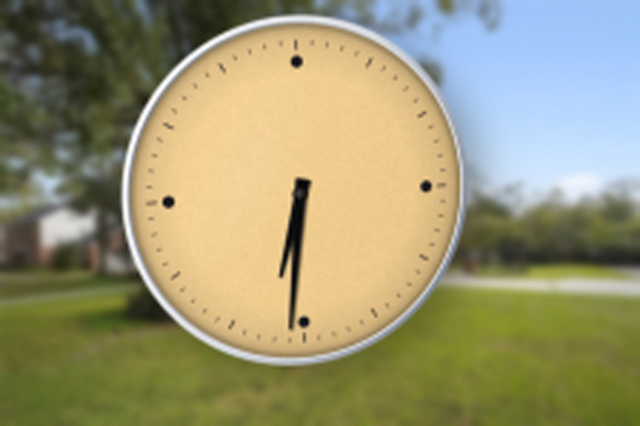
6,31
